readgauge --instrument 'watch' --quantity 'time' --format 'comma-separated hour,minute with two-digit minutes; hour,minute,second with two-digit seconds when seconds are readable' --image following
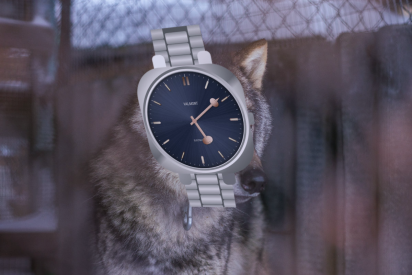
5,09
